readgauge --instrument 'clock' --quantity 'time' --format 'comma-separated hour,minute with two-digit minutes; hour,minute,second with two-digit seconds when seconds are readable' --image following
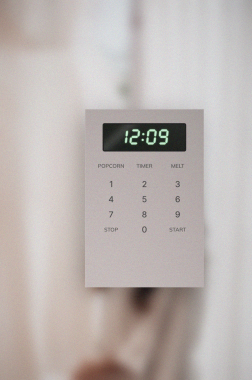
12,09
